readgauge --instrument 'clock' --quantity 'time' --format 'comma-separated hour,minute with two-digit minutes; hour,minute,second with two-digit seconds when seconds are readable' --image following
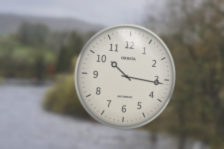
10,16
